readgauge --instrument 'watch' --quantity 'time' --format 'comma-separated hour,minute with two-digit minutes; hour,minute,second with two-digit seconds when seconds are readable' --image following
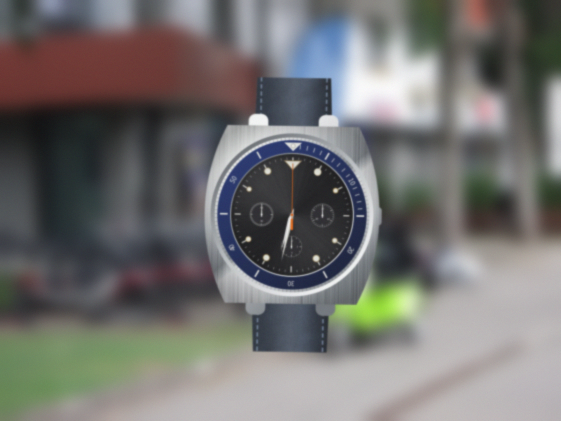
6,32
